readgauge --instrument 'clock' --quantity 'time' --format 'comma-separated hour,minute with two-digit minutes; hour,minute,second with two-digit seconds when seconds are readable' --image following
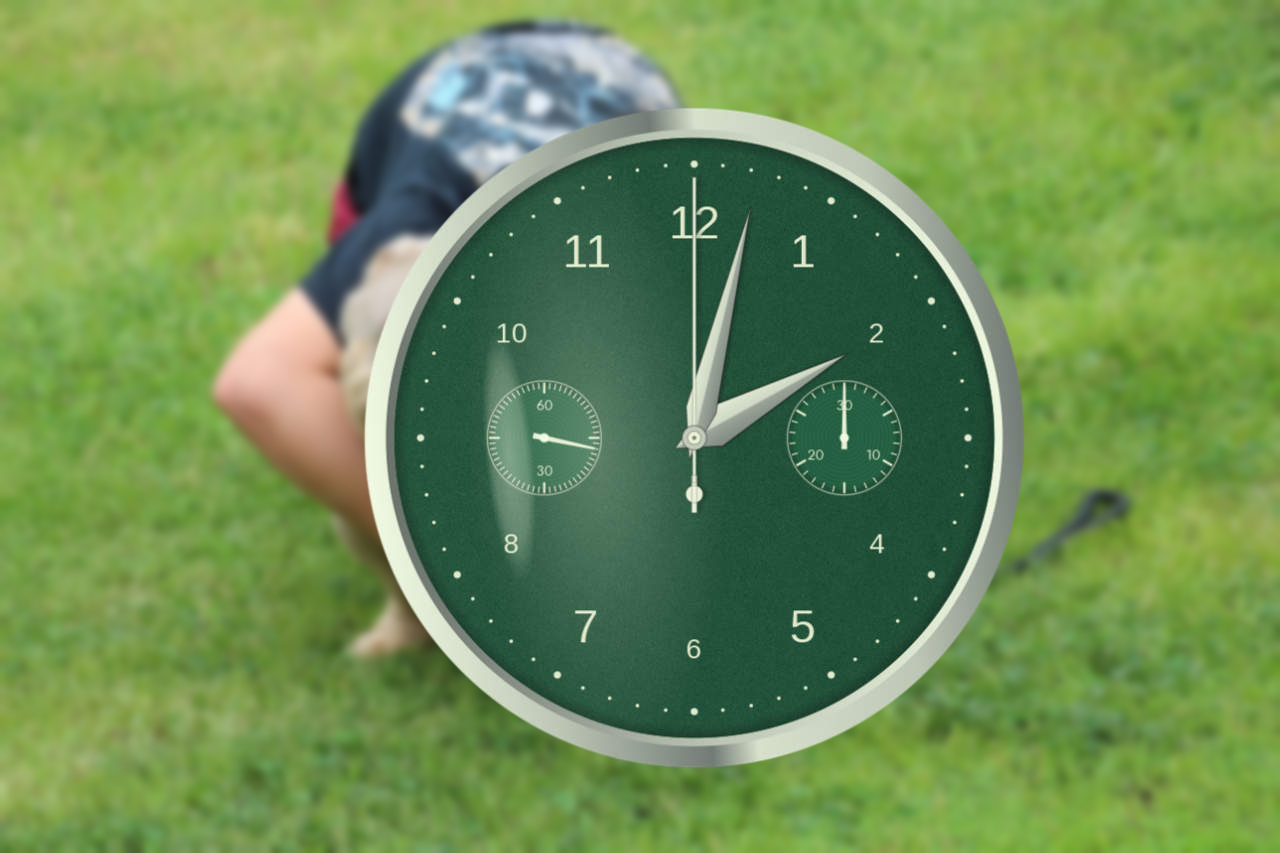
2,02,17
